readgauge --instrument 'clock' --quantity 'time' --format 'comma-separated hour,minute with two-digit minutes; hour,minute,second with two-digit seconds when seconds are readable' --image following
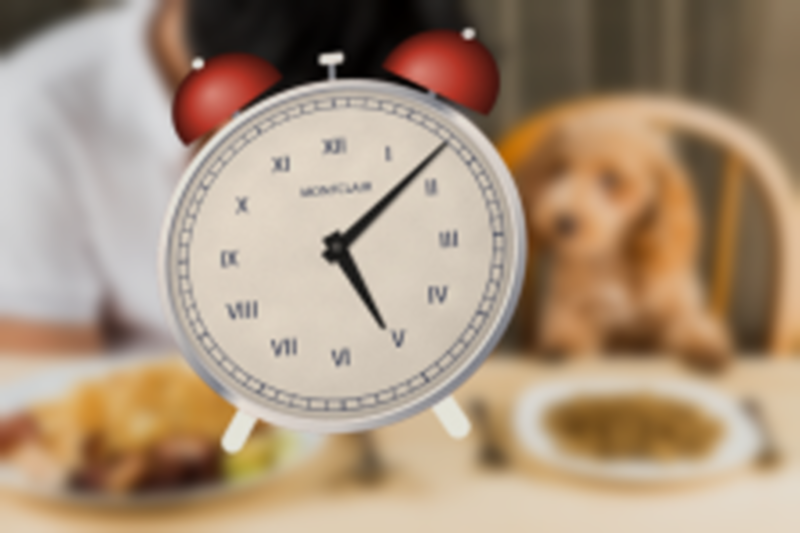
5,08
